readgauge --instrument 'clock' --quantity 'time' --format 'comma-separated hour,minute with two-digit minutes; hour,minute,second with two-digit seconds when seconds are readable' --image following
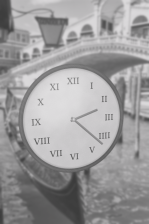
2,22
